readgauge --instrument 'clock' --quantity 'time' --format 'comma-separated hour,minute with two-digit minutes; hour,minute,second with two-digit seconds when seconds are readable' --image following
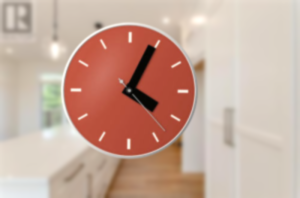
4,04,23
